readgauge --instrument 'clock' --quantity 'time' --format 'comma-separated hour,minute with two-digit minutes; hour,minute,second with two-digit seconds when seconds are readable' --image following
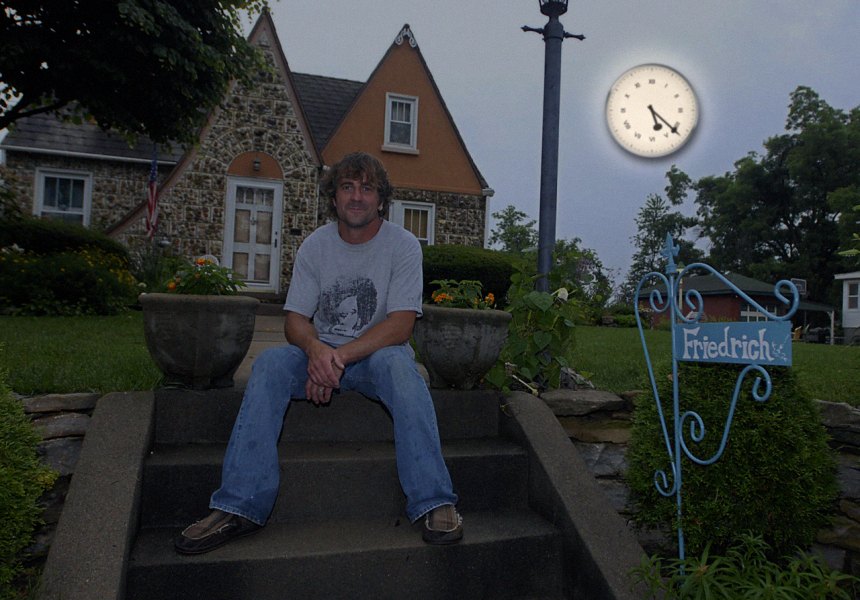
5,22
